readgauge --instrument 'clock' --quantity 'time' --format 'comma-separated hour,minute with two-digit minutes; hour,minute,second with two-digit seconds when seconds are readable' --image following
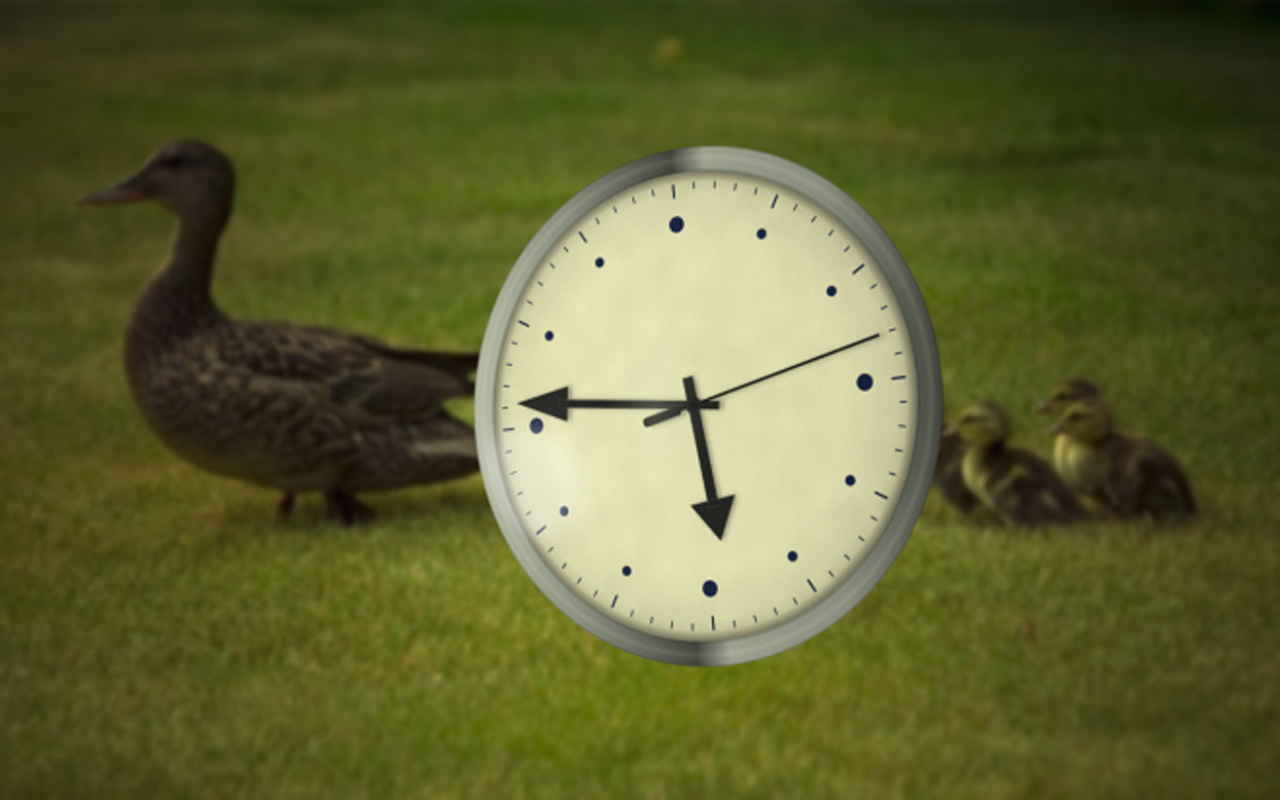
5,46,13
